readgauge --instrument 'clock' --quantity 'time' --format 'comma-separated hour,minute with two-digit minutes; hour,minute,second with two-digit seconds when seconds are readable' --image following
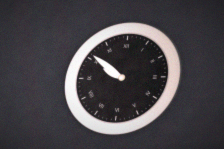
9,51
